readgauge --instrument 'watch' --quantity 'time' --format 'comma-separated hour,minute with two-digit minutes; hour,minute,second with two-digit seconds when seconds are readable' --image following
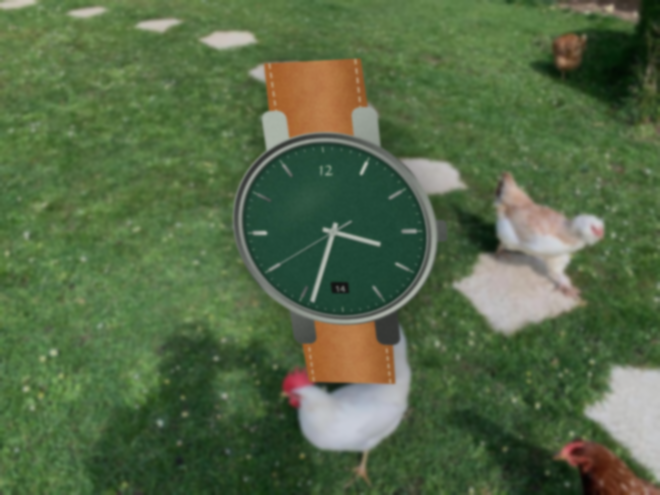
3,33,40
